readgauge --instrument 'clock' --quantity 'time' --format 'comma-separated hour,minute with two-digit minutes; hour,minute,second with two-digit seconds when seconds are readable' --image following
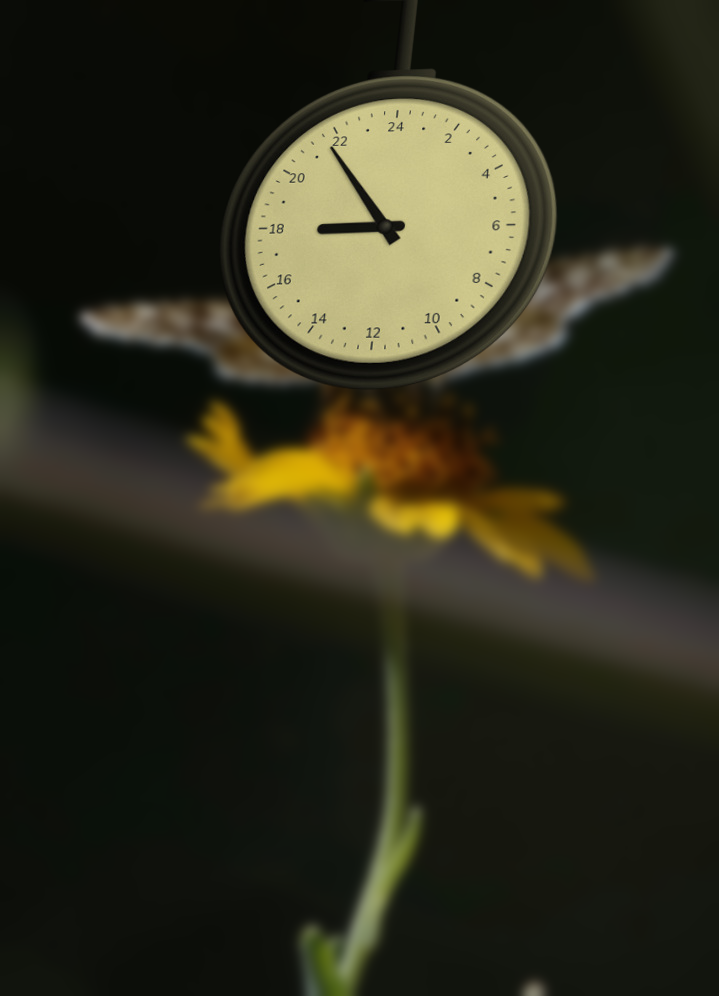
17,54
